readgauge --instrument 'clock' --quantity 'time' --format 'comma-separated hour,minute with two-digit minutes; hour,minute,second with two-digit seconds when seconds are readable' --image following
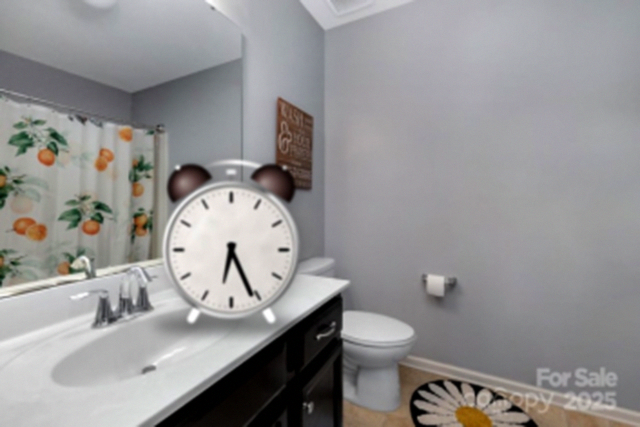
6,26
